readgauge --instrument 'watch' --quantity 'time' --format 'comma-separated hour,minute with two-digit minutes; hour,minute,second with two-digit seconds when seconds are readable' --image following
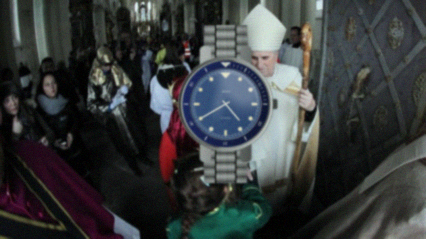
4,40
